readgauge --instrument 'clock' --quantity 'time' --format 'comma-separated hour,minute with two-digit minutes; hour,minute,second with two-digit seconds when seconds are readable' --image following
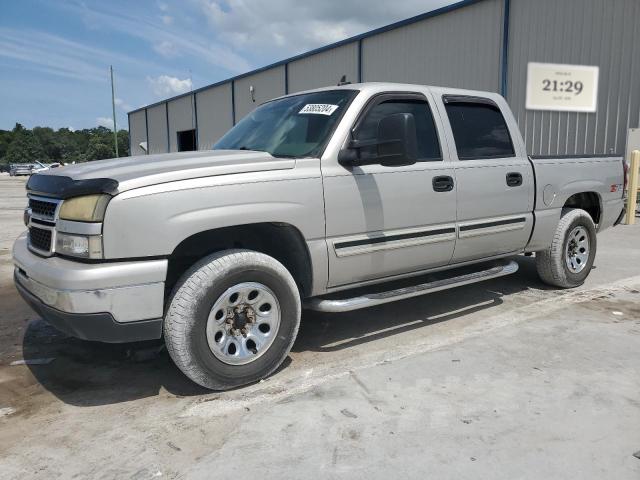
21,29
